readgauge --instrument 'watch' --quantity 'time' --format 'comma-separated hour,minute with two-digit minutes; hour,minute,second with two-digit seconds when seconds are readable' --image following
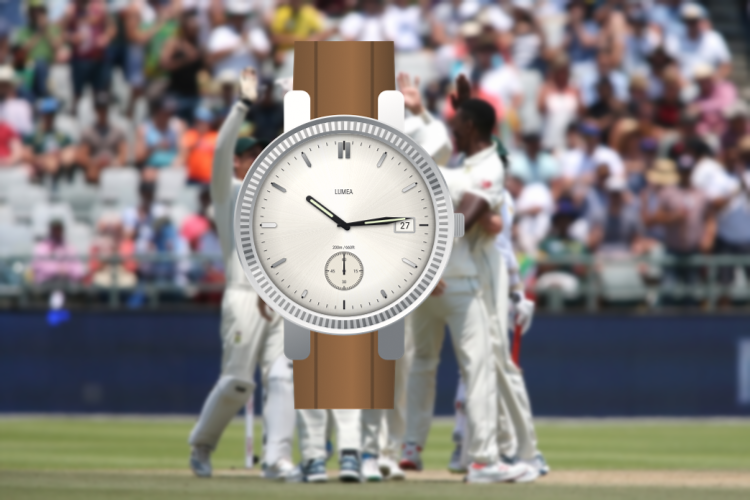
10,14
